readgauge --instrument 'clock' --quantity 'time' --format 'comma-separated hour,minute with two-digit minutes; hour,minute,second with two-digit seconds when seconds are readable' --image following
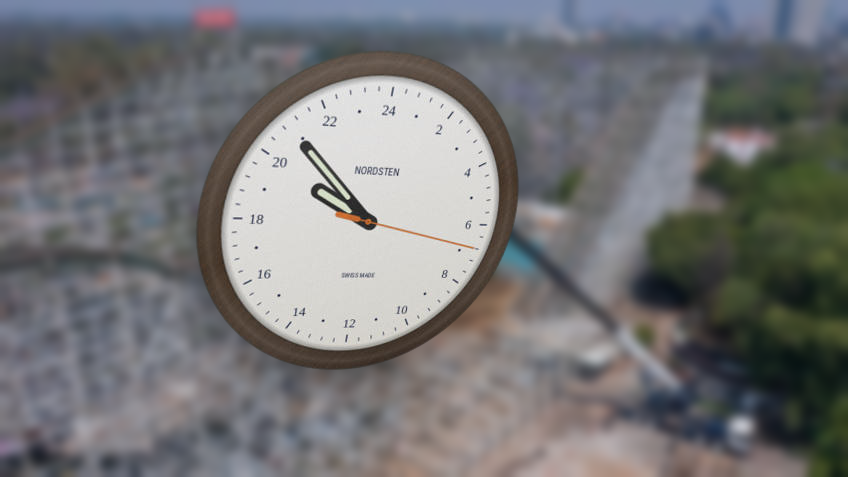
19,52,17
